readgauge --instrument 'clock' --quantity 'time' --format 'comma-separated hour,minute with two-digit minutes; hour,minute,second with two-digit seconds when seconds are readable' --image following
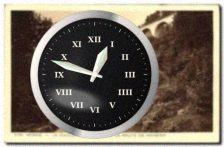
12,48
